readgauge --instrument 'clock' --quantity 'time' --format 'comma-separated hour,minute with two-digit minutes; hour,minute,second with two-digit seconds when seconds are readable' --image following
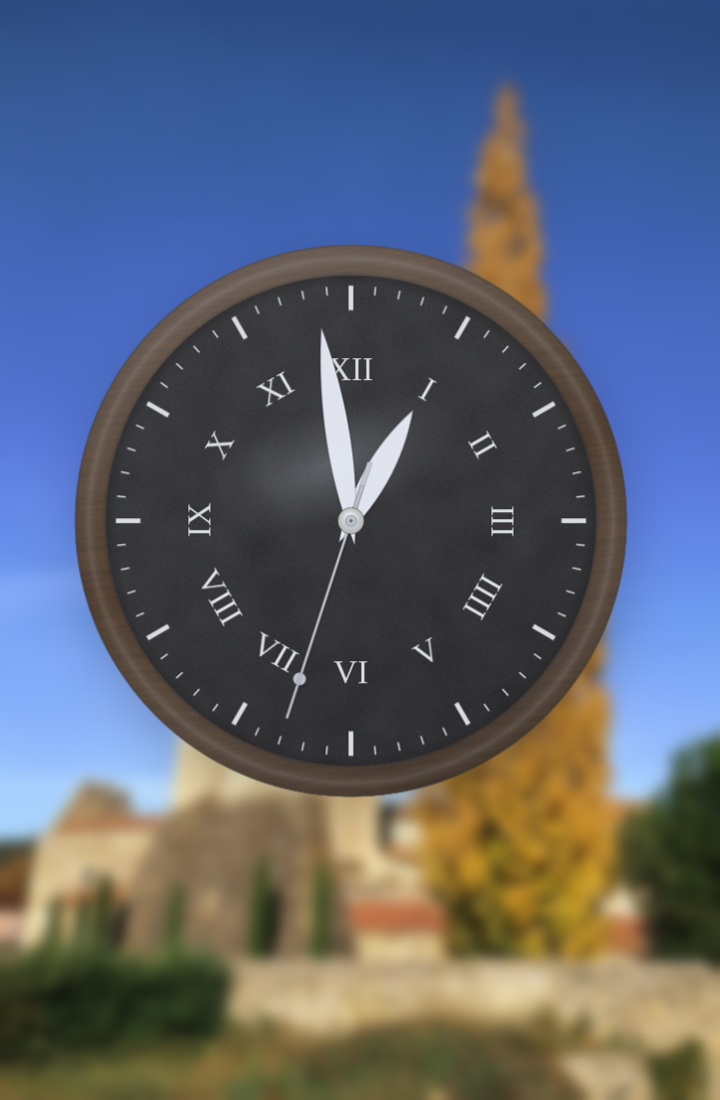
12,58,33
